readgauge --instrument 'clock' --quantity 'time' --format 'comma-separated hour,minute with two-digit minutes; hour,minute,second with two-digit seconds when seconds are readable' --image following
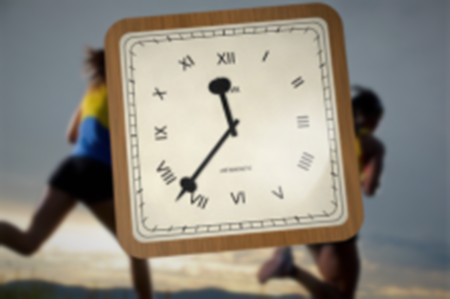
11,37
